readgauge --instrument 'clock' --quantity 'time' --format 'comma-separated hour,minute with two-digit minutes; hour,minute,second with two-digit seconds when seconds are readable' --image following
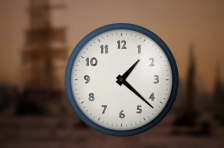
1,22
